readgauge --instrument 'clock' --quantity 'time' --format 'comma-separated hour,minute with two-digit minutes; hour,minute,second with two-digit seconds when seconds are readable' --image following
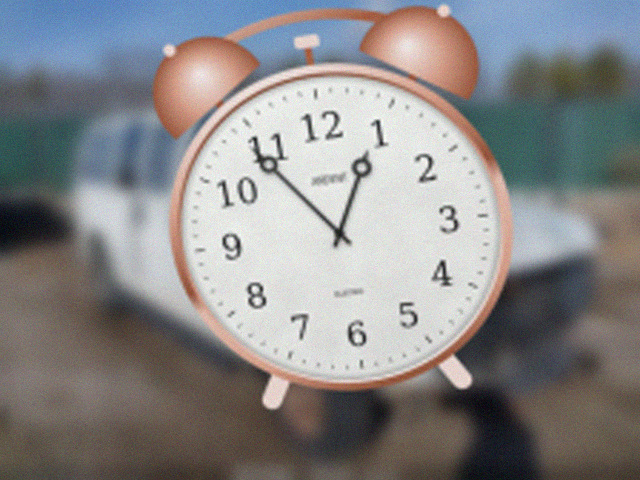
12,54
